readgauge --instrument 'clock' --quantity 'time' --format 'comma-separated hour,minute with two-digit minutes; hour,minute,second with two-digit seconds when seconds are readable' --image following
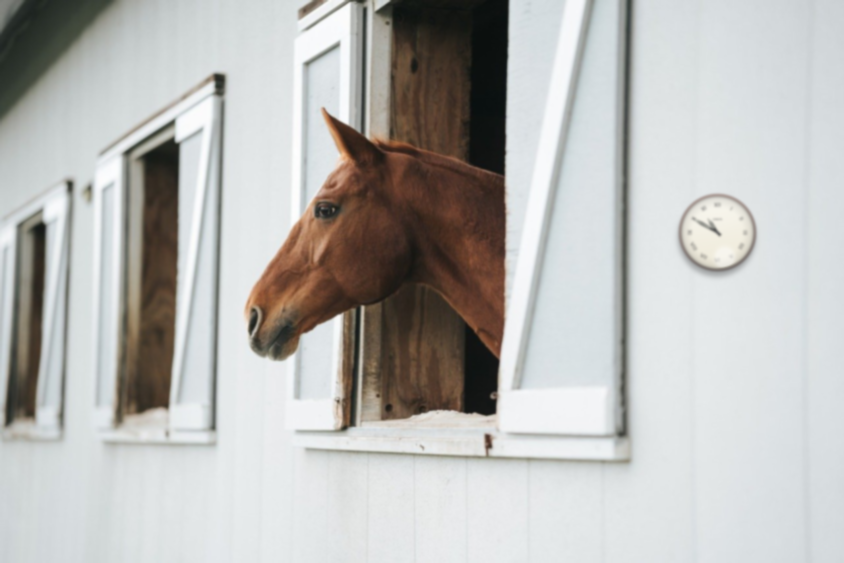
10,50
